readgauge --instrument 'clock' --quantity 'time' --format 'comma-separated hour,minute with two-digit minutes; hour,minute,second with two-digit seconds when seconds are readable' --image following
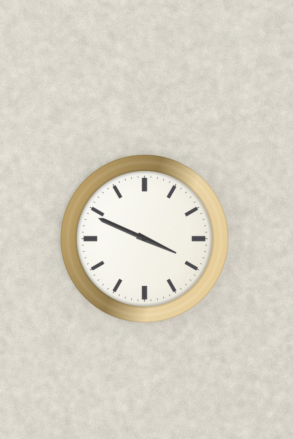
3,49
